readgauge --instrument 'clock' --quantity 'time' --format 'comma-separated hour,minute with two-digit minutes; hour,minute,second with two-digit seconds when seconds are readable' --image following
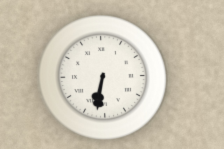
6,32
